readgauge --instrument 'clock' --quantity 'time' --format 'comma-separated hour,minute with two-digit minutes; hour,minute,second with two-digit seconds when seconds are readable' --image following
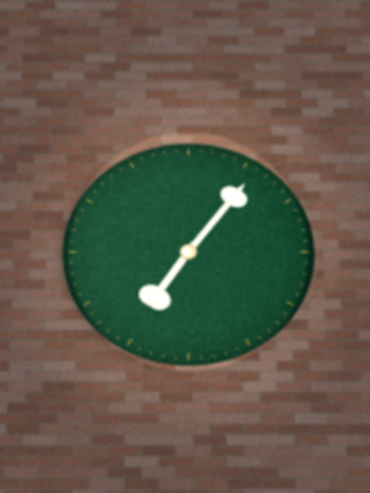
7,06
